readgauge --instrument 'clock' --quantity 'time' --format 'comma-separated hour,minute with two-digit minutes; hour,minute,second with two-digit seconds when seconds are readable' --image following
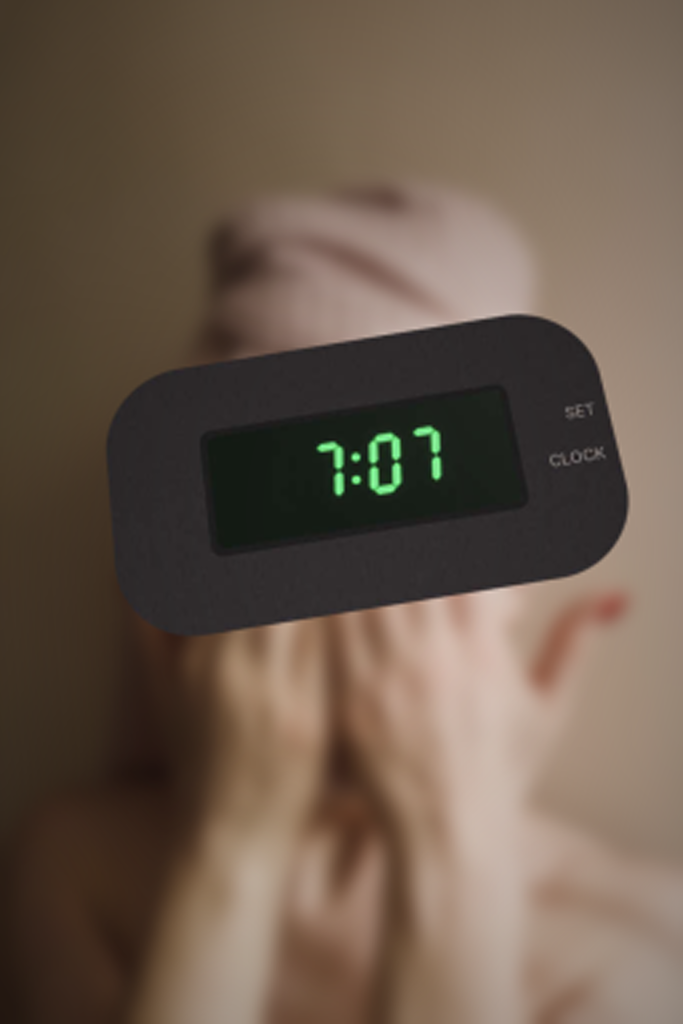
7,07
